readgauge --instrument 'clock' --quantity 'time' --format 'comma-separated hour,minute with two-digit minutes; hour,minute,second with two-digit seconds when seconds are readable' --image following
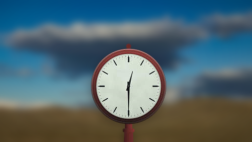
12,30
